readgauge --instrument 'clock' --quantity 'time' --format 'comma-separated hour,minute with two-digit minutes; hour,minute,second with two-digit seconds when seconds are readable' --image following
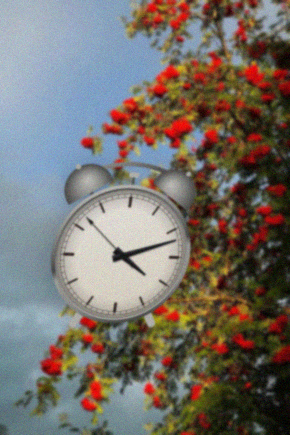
4,11,52
